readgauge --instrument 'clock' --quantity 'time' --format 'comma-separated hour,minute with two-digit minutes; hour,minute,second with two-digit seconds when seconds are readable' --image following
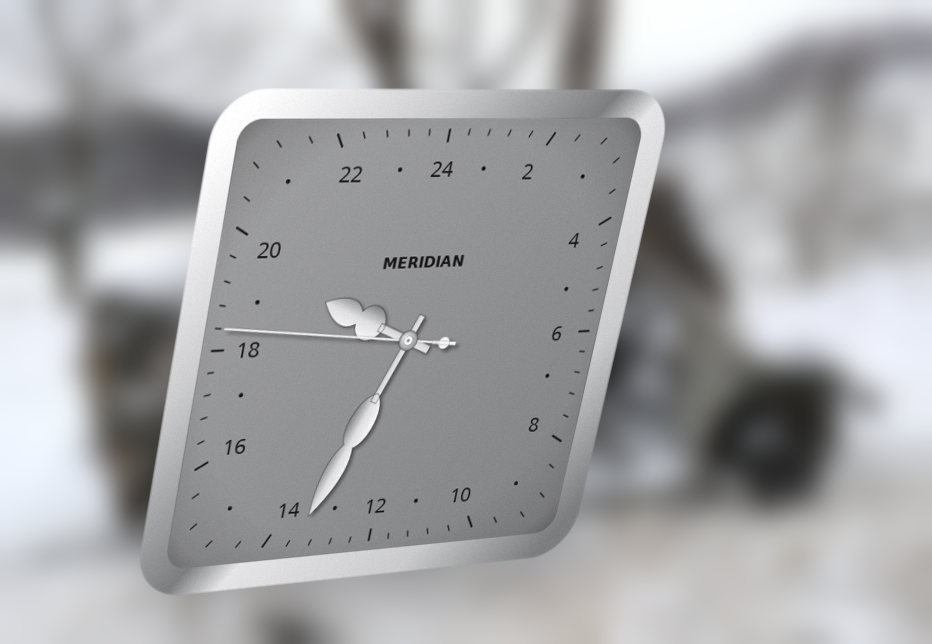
19,33,46
